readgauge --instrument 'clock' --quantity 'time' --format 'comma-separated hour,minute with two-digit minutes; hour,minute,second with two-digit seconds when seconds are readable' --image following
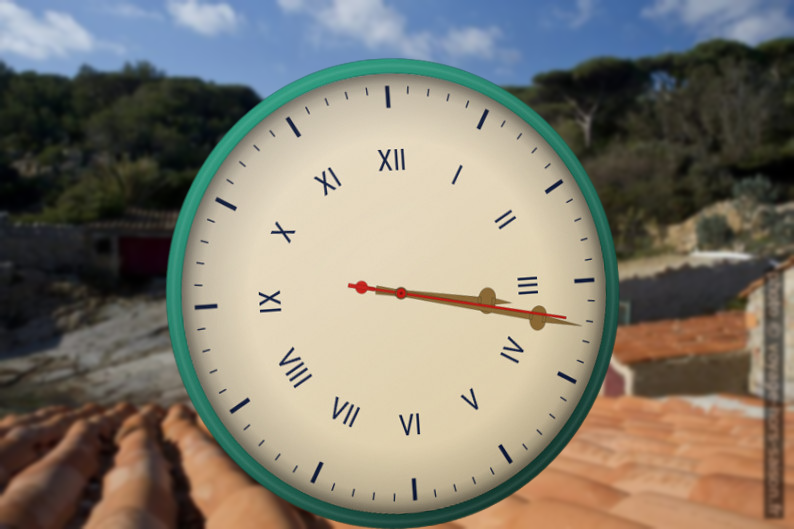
3,17,17
